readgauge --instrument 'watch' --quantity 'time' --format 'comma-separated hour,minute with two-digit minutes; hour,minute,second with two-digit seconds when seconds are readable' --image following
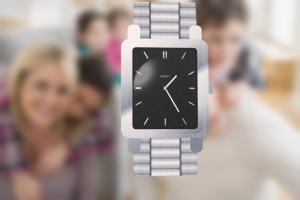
1,25
